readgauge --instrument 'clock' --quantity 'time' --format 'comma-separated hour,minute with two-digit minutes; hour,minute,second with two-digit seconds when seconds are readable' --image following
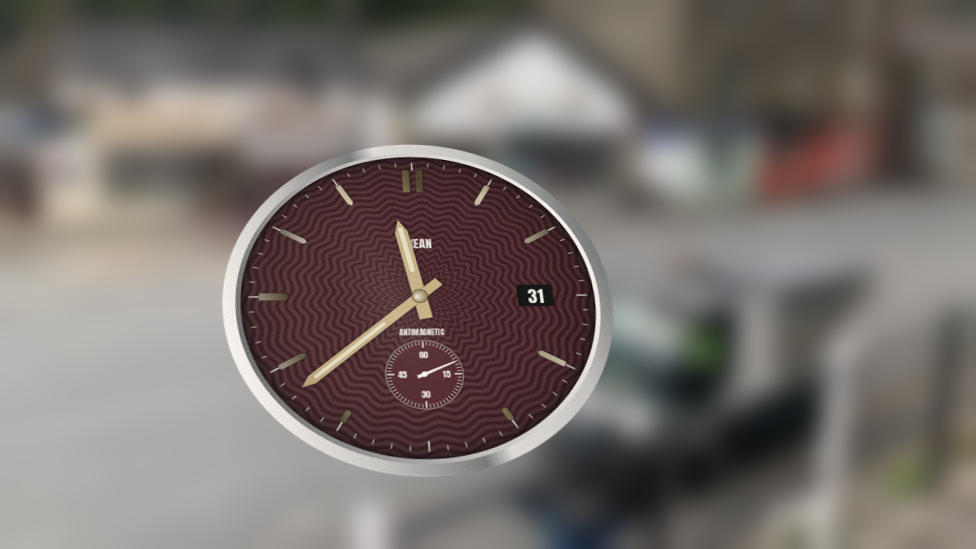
11,38,11
